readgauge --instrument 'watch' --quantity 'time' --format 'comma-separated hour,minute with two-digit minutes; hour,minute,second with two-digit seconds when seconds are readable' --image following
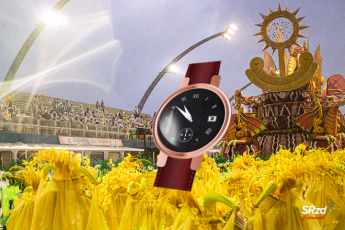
10,51
